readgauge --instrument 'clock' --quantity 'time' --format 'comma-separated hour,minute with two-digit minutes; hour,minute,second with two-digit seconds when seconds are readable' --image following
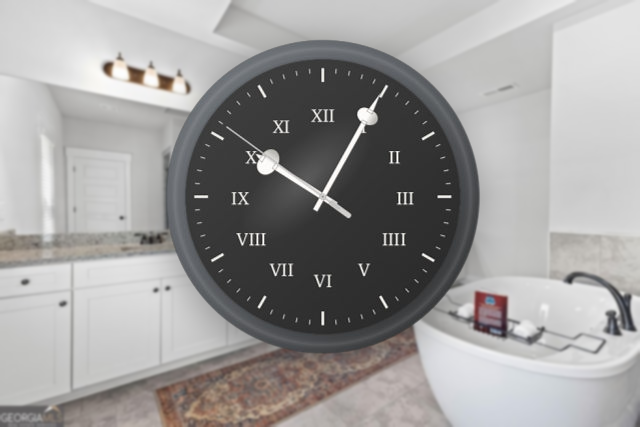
10,04,51
